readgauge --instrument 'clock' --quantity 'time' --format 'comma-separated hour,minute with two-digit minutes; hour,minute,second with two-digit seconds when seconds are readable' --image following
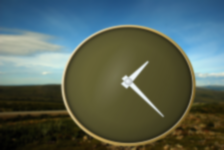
1,23
